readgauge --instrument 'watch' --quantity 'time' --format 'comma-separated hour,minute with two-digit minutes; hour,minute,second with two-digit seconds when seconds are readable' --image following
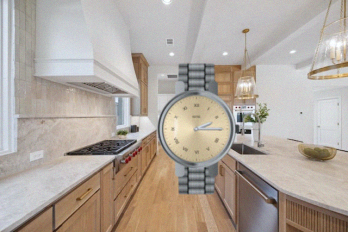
2,15
